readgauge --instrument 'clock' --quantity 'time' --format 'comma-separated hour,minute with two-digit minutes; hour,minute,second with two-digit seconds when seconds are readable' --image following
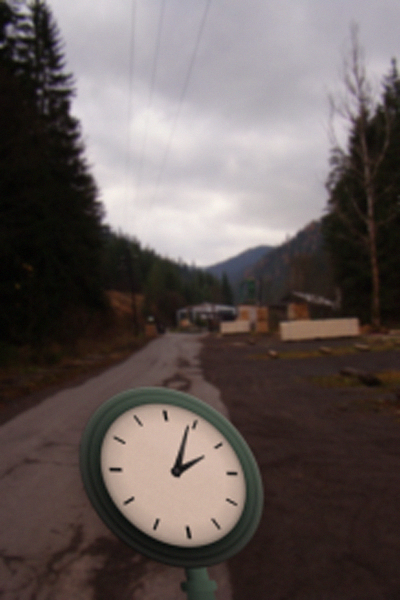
2,04
